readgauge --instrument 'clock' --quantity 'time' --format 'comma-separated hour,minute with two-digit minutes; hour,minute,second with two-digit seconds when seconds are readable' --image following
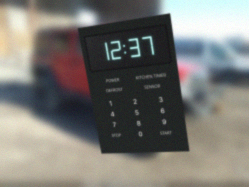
12,37
